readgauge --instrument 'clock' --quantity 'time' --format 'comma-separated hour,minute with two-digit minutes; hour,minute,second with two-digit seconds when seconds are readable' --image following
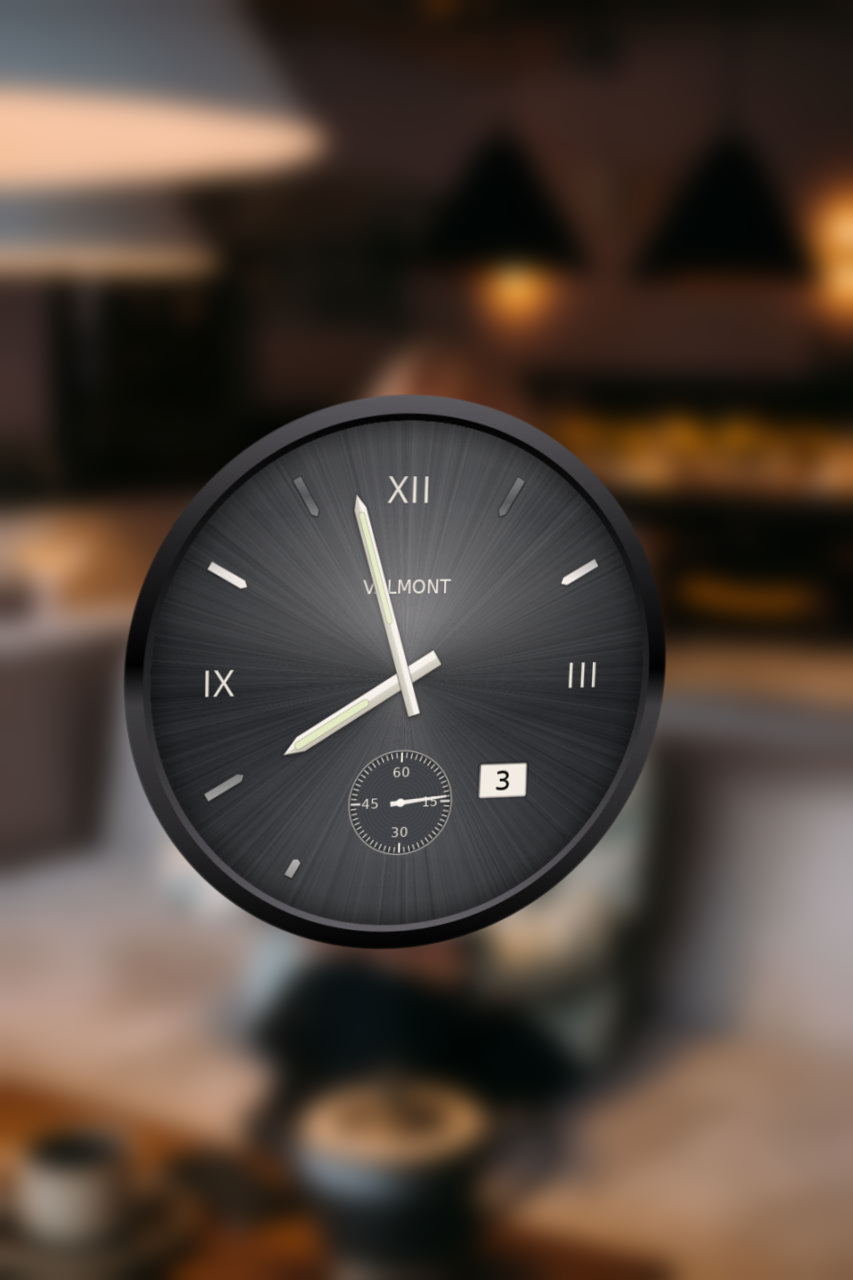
7,57,14
